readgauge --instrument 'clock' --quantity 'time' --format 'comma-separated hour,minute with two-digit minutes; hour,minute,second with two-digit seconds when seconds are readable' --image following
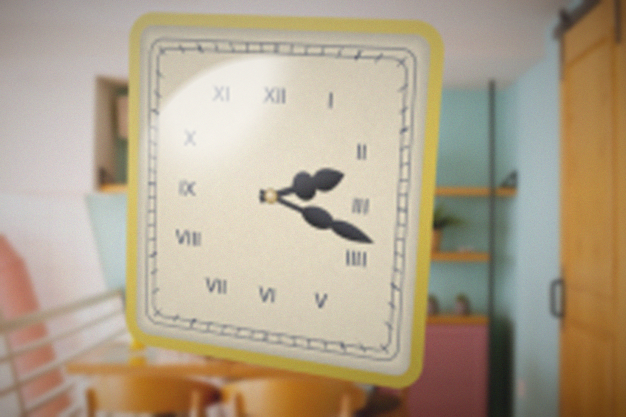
2,18
